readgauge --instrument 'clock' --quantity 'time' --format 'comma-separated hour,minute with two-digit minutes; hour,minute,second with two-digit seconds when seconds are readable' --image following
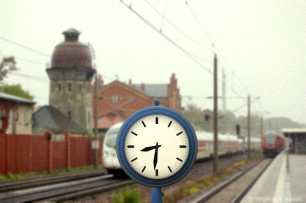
8,31
